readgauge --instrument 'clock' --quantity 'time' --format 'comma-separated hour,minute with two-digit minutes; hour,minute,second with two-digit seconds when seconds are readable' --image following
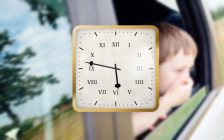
5,47
